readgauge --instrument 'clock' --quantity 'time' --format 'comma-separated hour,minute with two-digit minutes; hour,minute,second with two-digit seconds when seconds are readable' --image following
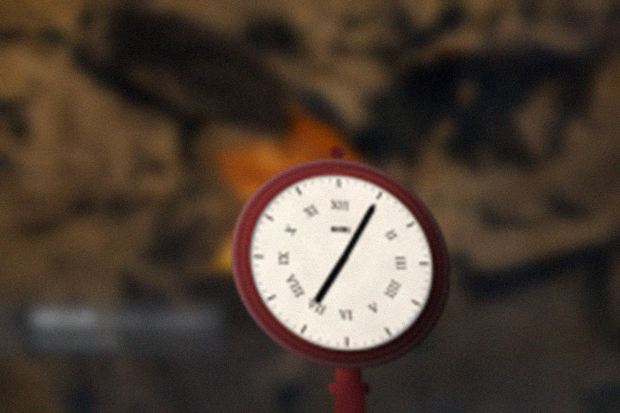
7,05
